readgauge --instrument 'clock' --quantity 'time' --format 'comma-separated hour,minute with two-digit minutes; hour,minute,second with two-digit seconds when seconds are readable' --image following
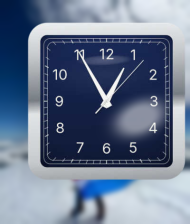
12,55,07
